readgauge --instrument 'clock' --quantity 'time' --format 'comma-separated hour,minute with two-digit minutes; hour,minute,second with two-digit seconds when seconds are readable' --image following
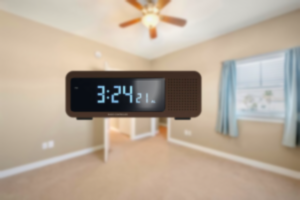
3,24,21
